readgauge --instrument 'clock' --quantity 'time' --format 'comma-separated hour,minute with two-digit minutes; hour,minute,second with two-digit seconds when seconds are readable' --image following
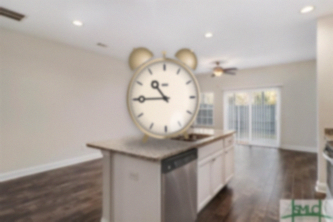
10,45
